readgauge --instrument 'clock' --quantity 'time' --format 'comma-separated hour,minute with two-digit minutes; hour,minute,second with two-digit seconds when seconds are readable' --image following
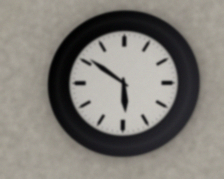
5,51
